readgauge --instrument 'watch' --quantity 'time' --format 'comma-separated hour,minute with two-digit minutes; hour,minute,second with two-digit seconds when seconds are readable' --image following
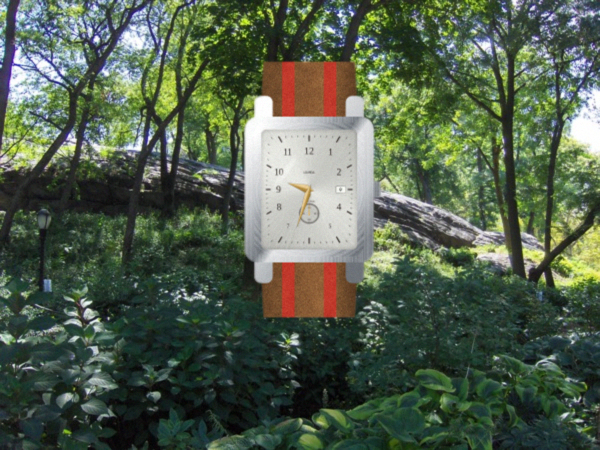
9,33
